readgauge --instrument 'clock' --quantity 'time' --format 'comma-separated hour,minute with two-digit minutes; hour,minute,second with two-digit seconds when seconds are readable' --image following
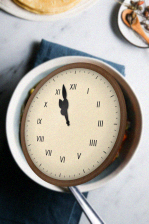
10,57
